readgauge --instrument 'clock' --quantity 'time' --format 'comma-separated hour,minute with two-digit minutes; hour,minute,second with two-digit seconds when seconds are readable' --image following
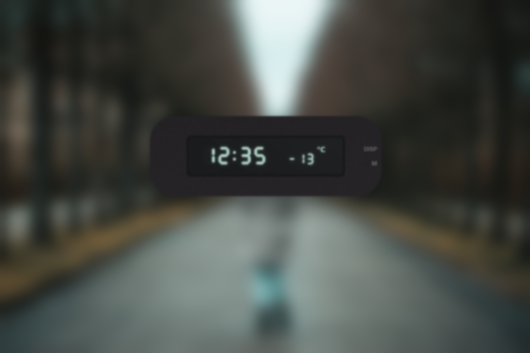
12,35
